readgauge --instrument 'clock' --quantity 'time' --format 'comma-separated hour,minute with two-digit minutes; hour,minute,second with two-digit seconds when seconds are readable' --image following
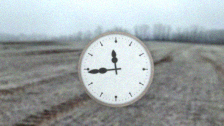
11,44
